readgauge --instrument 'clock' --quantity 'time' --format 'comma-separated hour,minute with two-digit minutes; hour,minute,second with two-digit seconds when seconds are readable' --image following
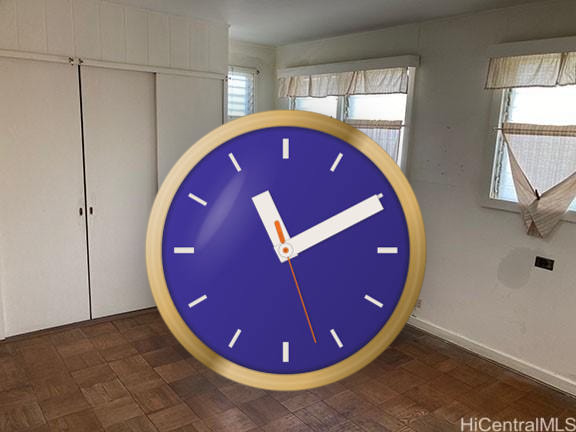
11,10,27
